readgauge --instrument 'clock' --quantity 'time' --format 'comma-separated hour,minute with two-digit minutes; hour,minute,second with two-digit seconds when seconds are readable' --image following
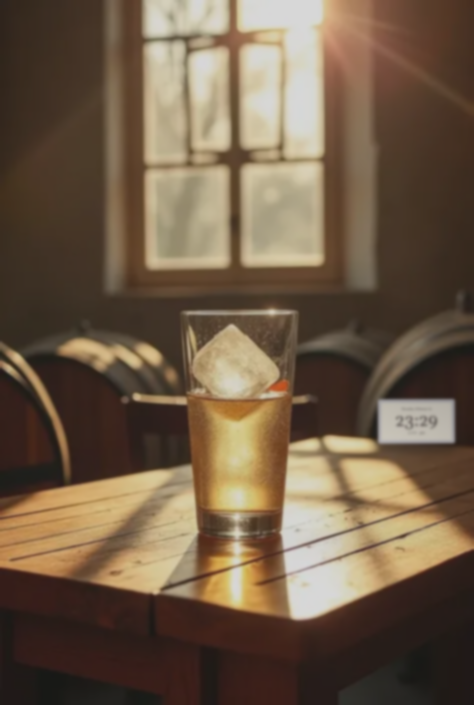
23,29
